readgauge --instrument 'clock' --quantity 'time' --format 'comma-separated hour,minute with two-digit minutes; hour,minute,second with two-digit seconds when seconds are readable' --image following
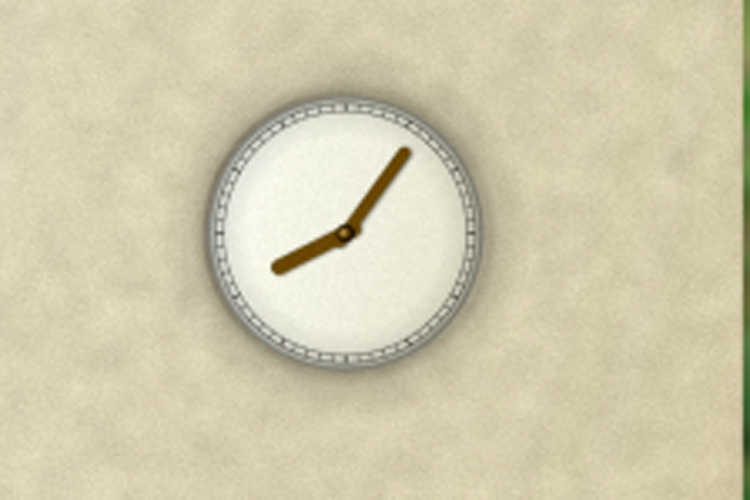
8,06
